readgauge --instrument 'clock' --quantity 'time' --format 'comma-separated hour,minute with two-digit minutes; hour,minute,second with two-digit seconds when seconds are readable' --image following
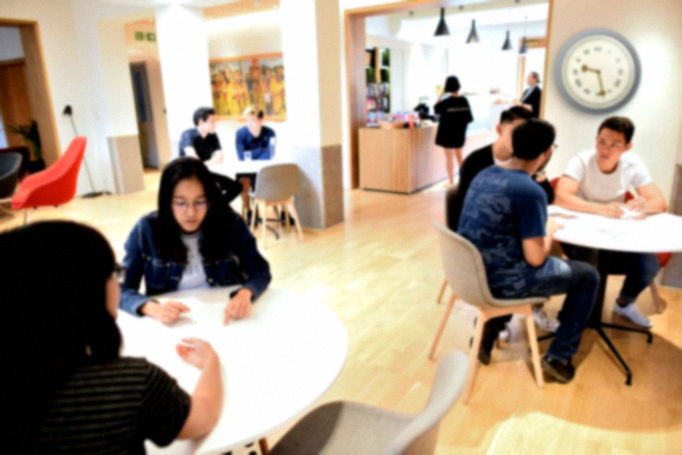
9,28
